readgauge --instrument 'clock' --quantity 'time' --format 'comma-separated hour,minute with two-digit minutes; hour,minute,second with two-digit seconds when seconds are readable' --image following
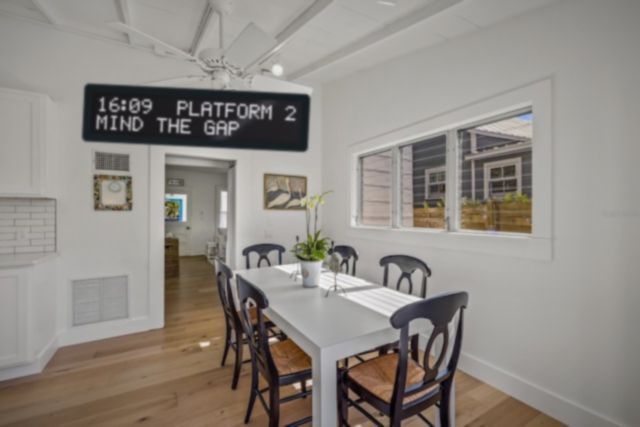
16,09
